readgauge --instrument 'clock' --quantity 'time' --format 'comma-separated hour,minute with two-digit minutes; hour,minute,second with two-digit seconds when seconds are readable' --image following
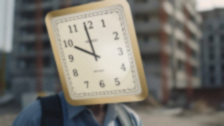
9,59
